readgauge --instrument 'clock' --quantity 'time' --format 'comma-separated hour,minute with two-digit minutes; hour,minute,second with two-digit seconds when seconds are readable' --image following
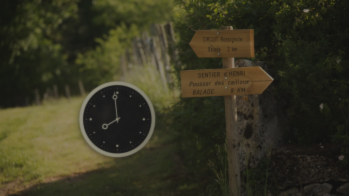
7,59
